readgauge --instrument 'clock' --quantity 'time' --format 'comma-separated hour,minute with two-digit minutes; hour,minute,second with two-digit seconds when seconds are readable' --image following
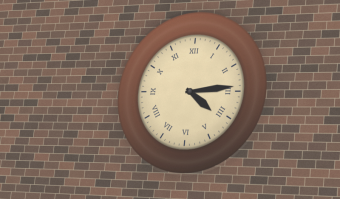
4,14
